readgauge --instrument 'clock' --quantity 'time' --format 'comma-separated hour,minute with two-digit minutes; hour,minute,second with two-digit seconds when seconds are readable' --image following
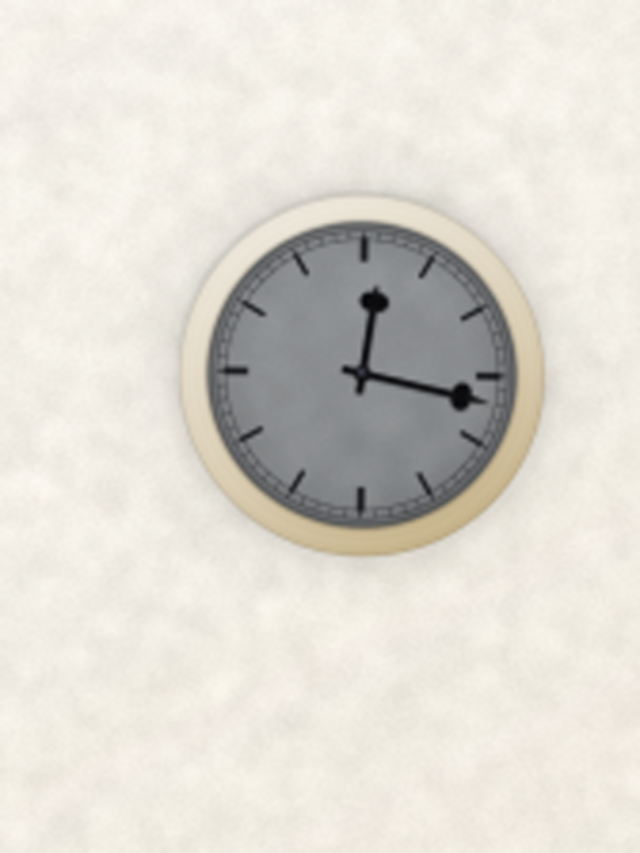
12,17
